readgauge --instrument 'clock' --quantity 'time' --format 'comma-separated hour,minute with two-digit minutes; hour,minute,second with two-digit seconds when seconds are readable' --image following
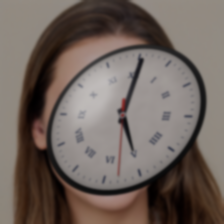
5,00,28
